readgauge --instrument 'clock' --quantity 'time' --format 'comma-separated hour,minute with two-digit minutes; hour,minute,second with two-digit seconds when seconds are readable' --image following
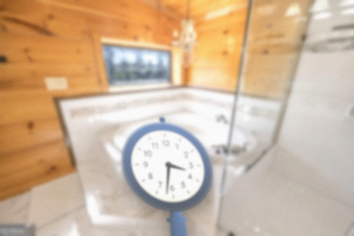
3,32
